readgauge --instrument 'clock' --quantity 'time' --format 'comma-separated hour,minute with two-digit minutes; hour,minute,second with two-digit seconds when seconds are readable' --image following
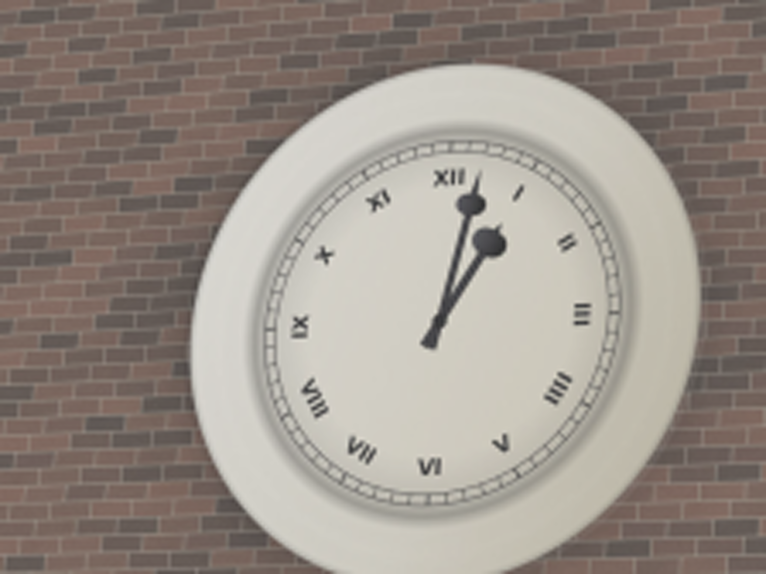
1,02
